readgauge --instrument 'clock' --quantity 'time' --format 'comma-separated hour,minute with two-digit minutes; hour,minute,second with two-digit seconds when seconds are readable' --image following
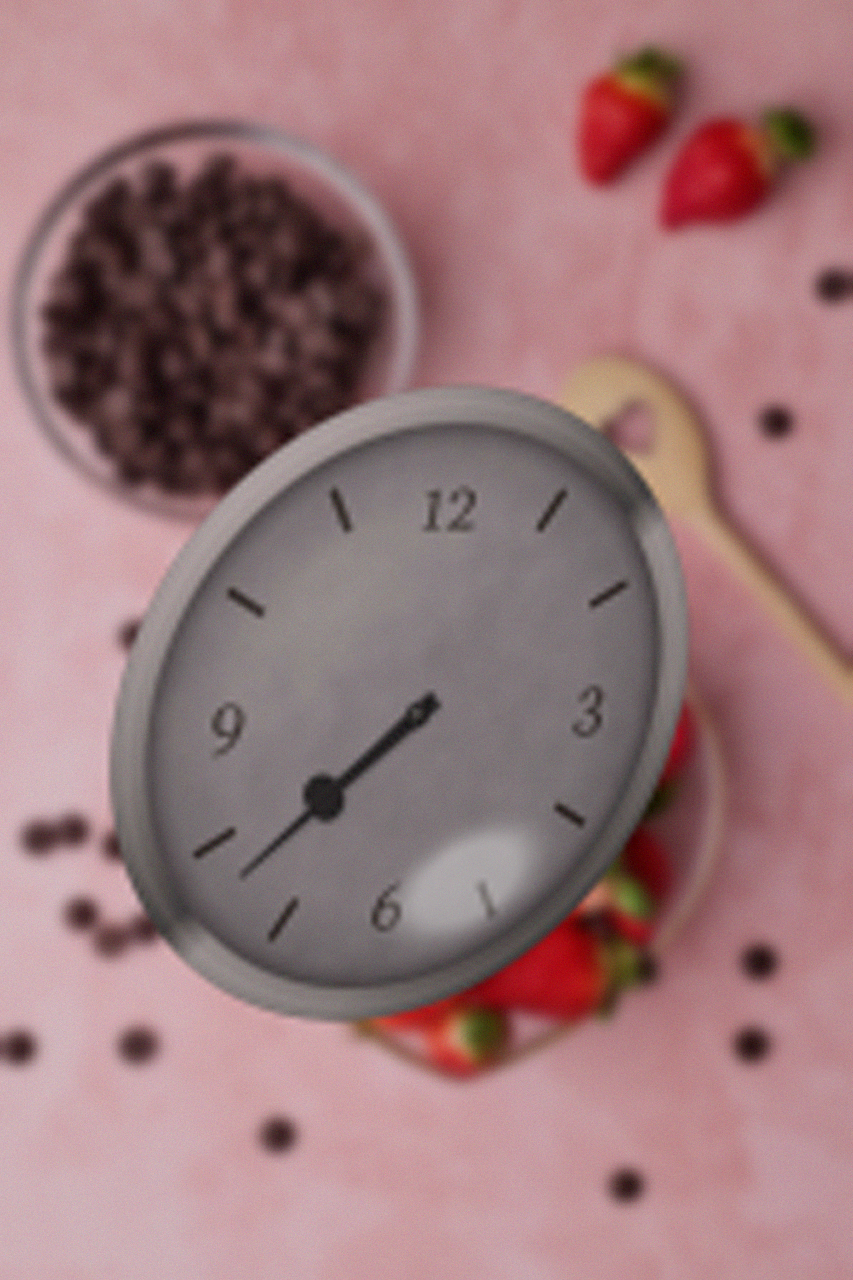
7,38
